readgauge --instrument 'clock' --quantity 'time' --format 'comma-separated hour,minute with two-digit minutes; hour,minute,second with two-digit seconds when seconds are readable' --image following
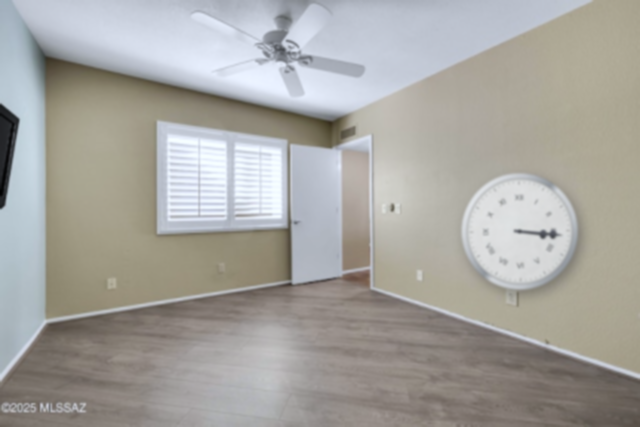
3,16
